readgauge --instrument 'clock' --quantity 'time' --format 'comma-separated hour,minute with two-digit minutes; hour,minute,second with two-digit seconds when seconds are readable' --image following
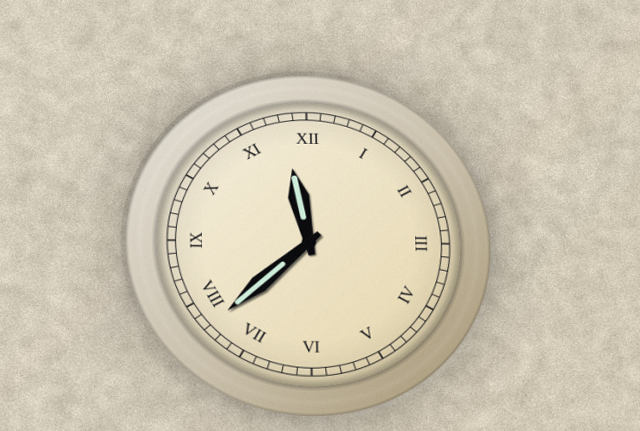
11,38
